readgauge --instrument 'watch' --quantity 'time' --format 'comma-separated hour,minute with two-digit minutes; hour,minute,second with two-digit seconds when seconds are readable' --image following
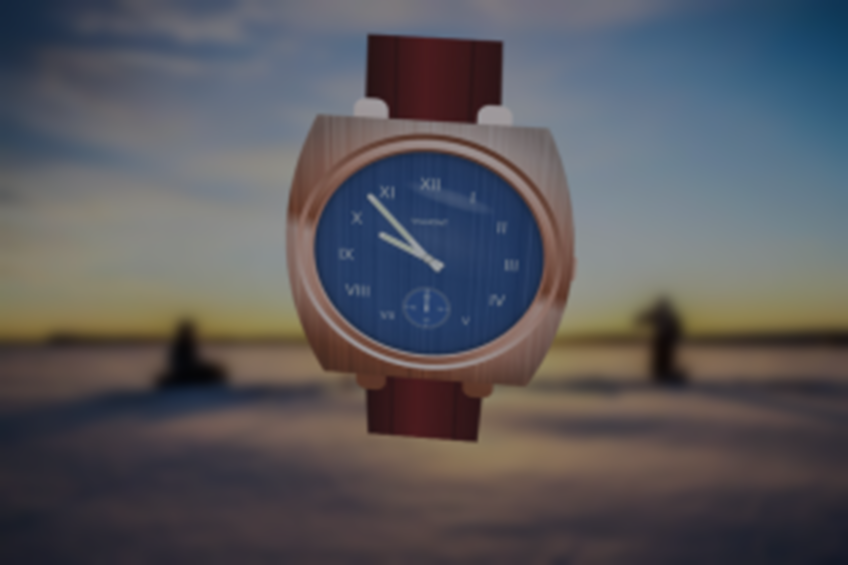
9,53
